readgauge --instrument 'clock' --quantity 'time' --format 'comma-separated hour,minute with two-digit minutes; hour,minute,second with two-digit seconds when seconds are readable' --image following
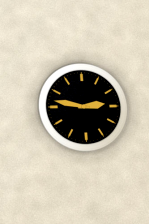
2,47
